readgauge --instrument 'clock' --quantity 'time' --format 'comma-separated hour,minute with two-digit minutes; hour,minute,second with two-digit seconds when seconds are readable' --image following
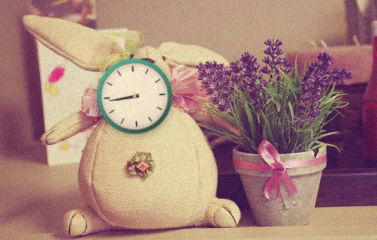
8,44
